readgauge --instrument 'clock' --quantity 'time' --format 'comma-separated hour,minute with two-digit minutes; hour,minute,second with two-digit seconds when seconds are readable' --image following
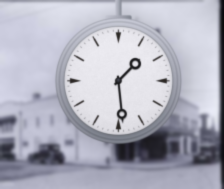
1,29
